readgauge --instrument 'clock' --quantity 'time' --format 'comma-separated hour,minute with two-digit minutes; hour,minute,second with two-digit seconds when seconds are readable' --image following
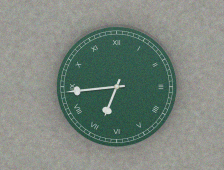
6,44
